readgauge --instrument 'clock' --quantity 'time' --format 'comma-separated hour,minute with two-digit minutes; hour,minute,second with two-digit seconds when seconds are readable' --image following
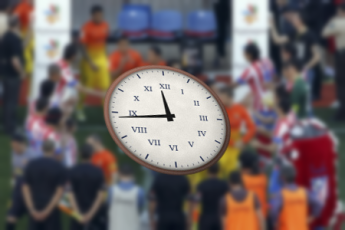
11,44
